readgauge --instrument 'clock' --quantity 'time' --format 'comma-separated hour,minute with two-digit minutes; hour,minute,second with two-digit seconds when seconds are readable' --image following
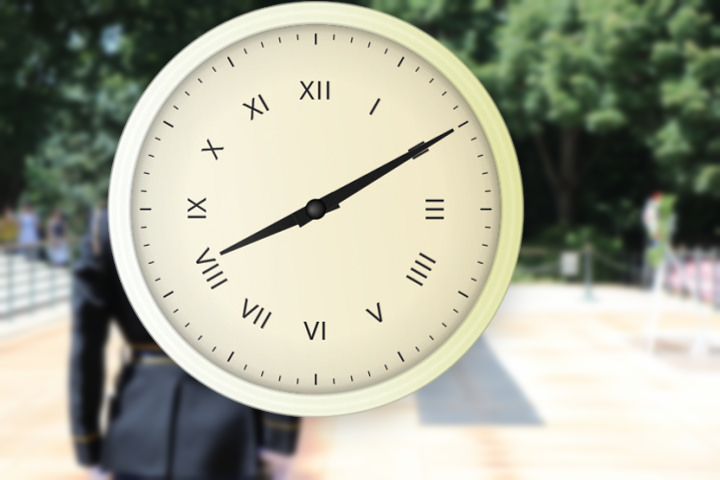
8,10
